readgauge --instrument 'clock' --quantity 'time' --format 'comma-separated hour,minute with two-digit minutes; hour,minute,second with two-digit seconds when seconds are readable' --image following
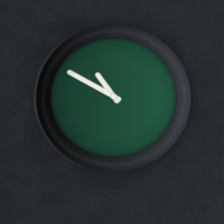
10,50
